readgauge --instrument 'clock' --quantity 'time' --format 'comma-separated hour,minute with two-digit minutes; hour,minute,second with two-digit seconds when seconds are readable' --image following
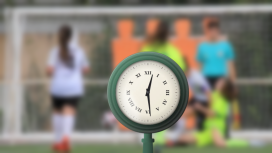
12,29
